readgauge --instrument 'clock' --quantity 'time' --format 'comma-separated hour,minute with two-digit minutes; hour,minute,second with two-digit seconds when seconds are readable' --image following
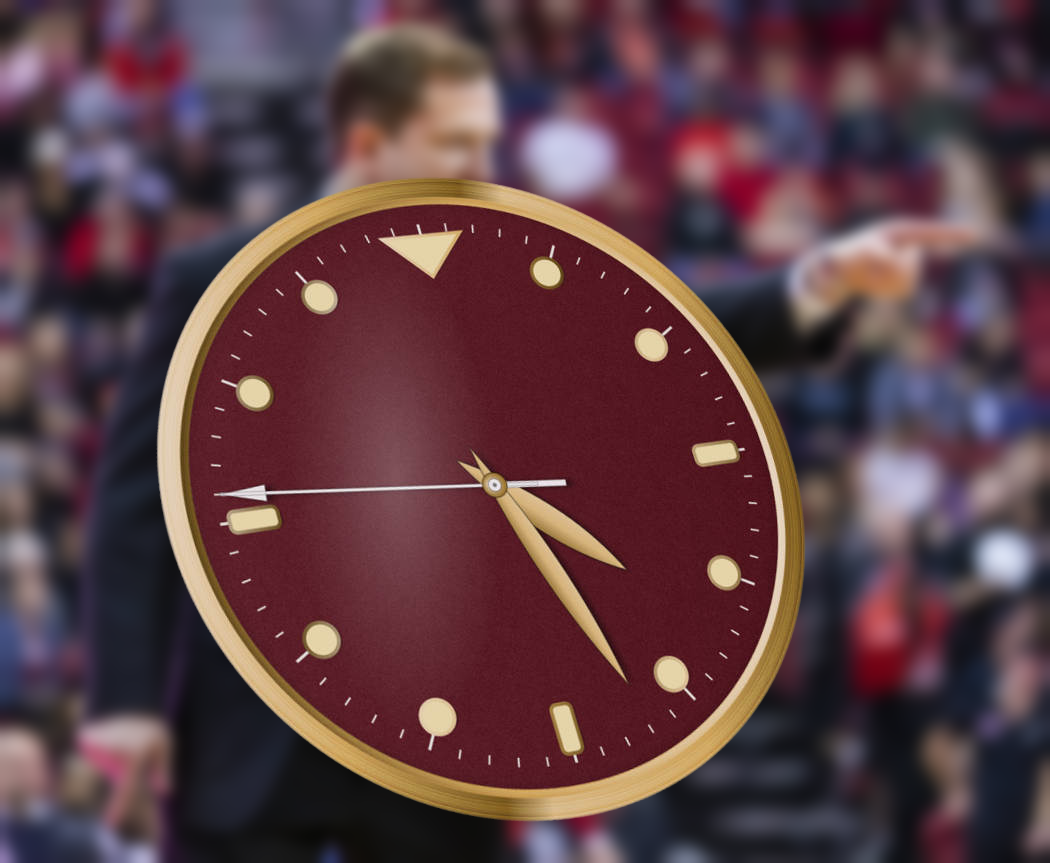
4,26,46
